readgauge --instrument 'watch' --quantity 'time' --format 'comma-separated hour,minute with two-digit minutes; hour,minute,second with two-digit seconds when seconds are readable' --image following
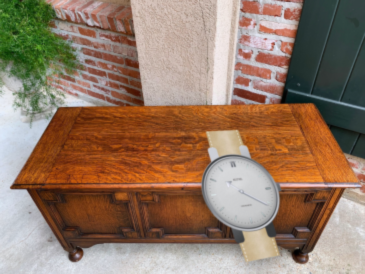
10,21
